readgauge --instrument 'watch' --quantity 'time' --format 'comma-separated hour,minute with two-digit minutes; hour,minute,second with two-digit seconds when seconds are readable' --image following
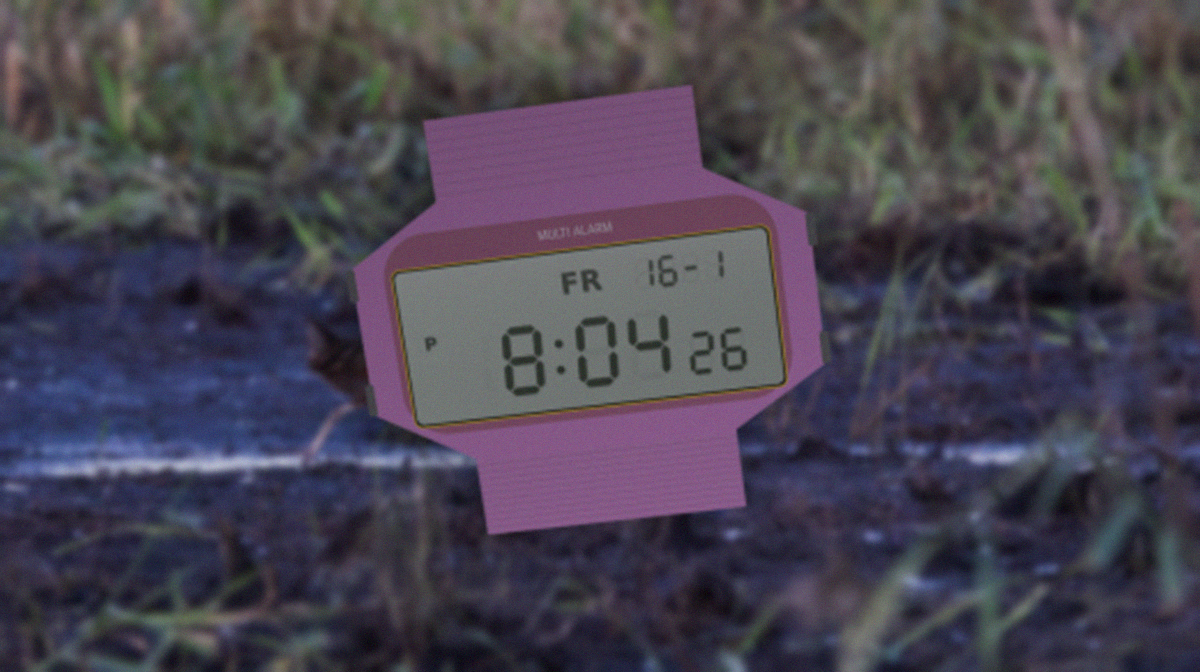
8,04,26
